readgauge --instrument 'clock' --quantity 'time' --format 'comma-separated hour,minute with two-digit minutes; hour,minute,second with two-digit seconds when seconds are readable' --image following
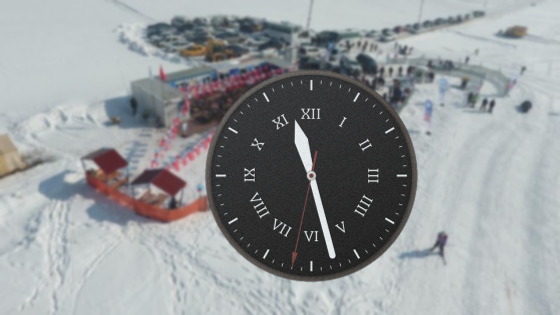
11,27,32
